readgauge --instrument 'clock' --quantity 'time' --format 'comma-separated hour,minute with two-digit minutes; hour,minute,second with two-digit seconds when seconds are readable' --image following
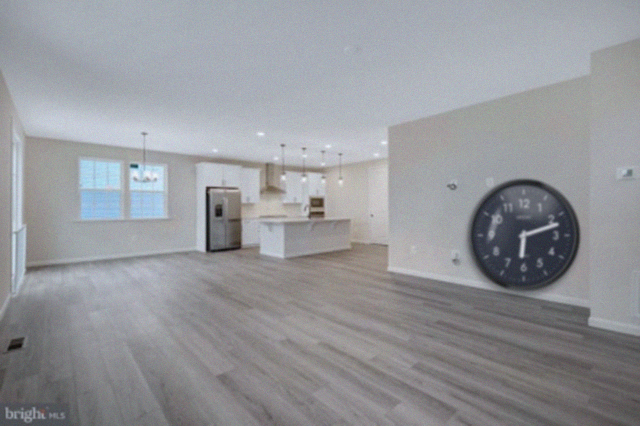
6,12
